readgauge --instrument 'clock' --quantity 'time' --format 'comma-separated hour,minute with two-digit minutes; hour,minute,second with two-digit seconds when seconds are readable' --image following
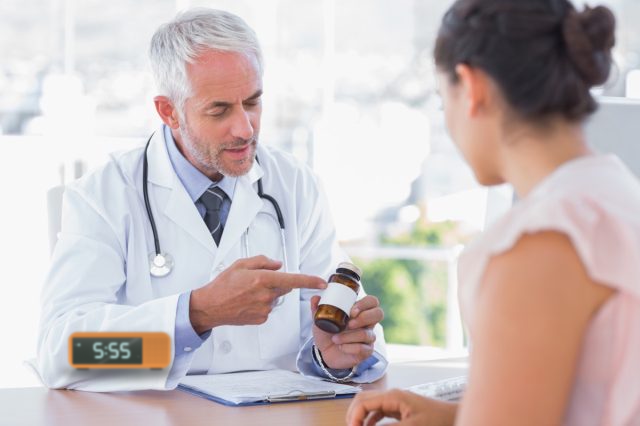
5,55
